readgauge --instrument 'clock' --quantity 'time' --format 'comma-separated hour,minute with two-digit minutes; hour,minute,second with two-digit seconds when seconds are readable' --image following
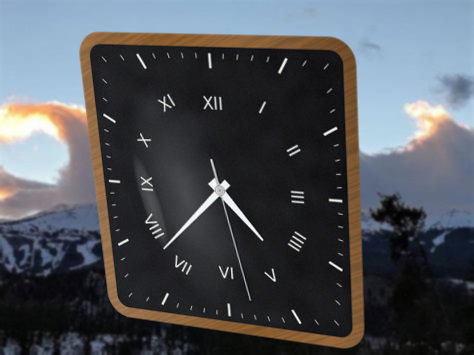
4,37,28
